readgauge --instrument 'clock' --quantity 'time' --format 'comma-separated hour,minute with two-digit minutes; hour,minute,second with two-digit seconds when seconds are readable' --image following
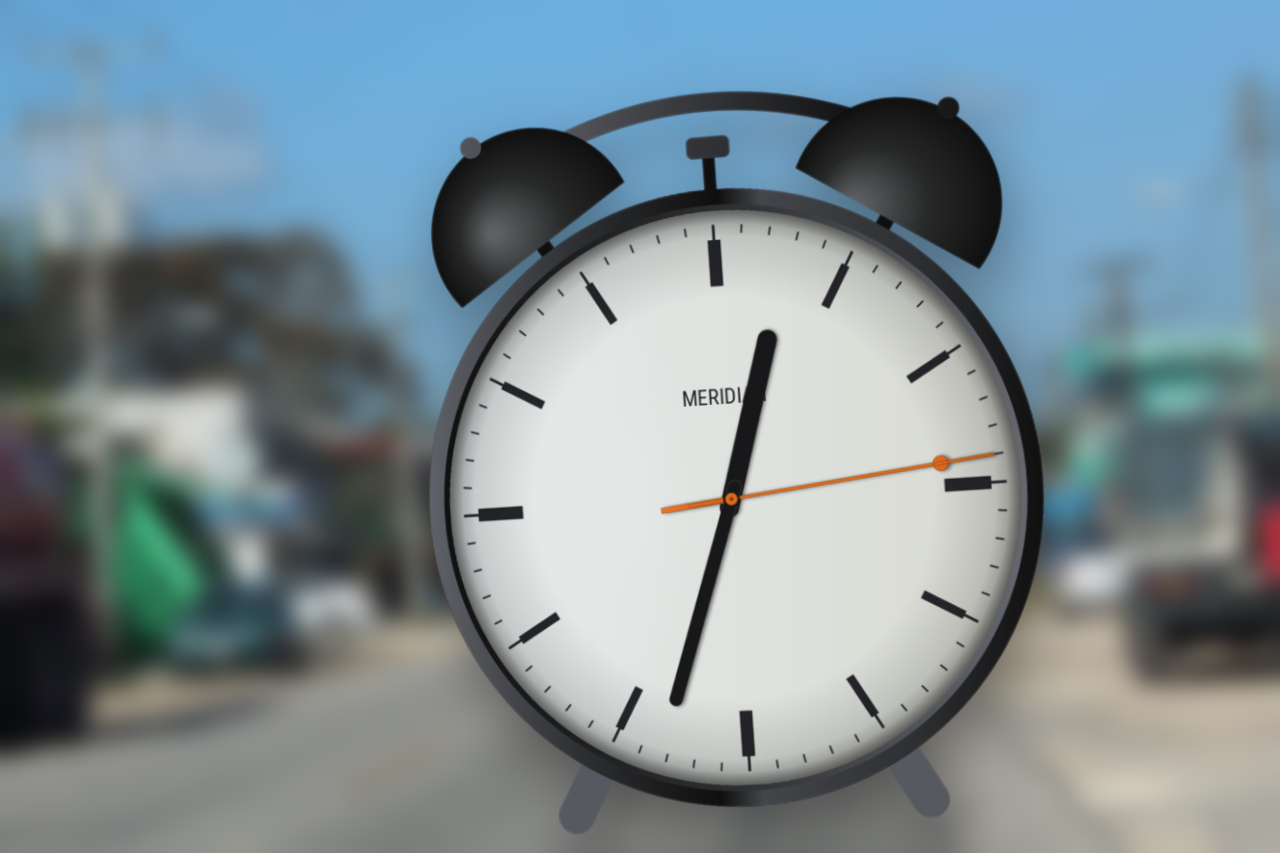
12,33,14
